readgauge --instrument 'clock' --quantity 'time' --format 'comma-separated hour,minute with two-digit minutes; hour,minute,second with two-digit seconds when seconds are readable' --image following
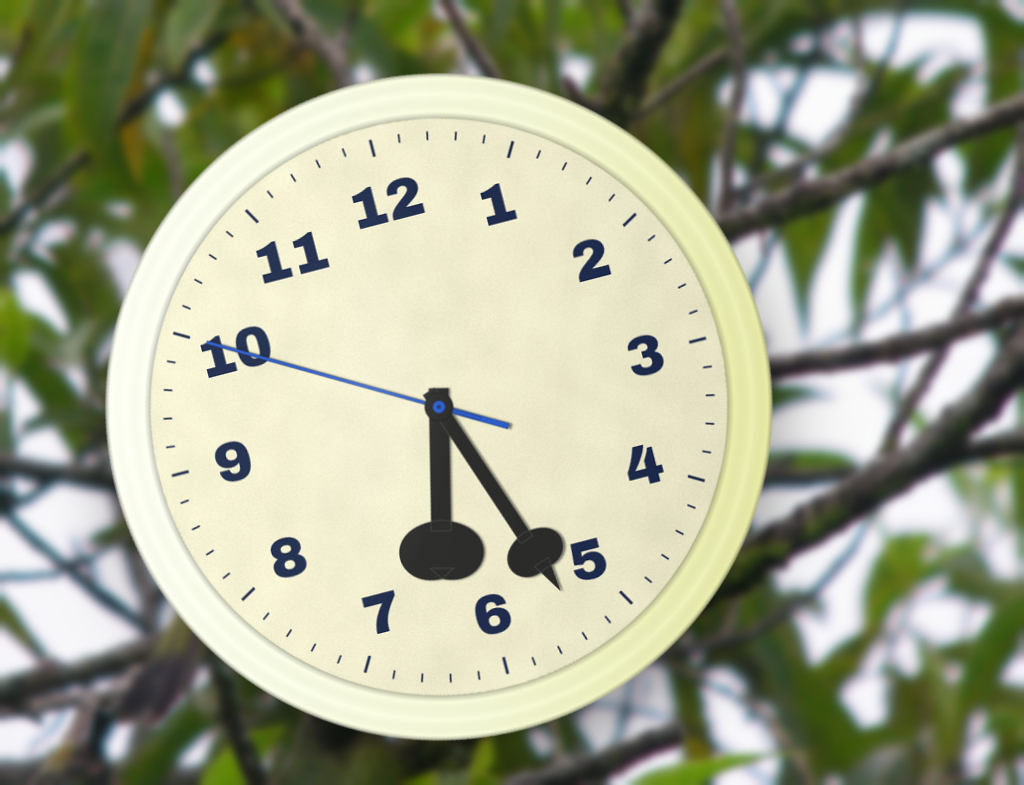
6,26,50
